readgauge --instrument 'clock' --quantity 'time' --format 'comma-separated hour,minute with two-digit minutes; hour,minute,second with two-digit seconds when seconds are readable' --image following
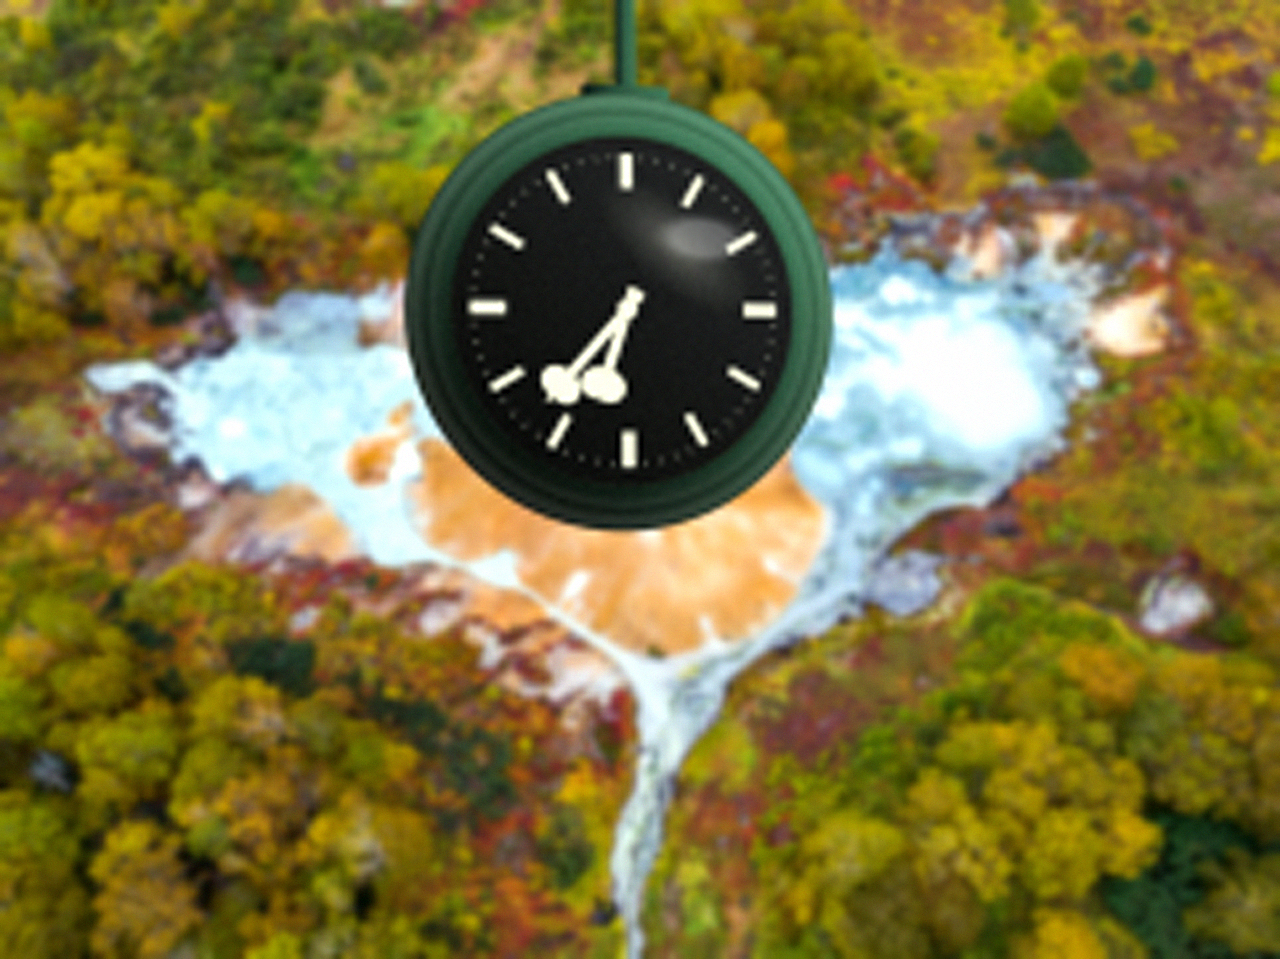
6,37
